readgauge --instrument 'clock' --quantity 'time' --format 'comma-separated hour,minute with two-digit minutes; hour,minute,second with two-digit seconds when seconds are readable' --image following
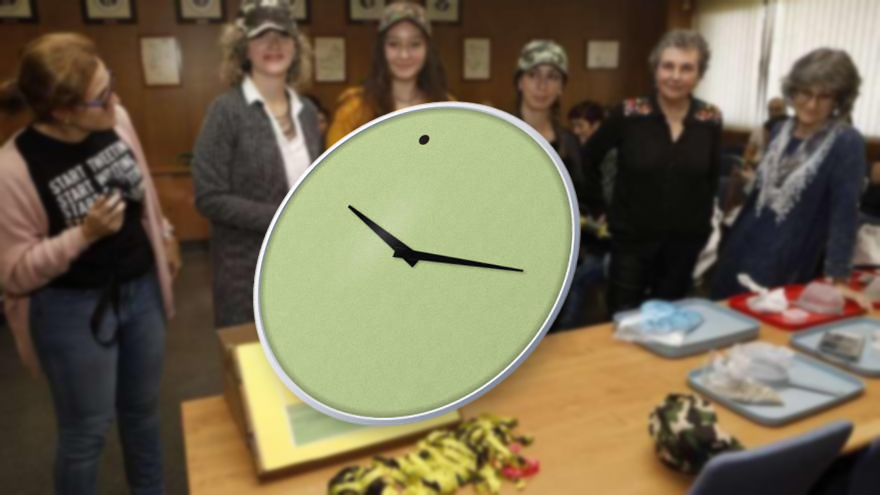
10,17
